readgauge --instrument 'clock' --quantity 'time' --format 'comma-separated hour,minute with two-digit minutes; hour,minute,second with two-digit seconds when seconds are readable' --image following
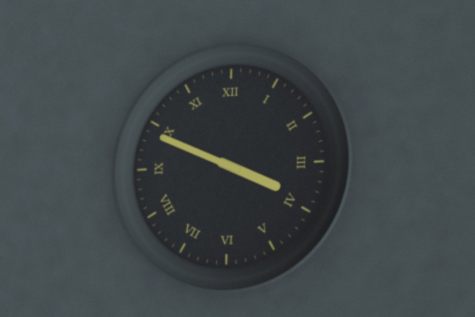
3,49
